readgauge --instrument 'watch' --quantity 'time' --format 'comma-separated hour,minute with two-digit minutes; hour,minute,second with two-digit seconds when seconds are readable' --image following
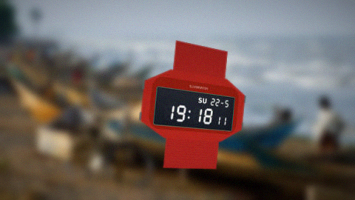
19,18,11
